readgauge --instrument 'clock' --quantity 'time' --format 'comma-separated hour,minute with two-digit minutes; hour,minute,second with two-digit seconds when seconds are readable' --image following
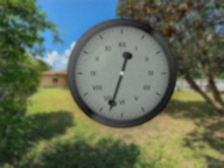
12,33
